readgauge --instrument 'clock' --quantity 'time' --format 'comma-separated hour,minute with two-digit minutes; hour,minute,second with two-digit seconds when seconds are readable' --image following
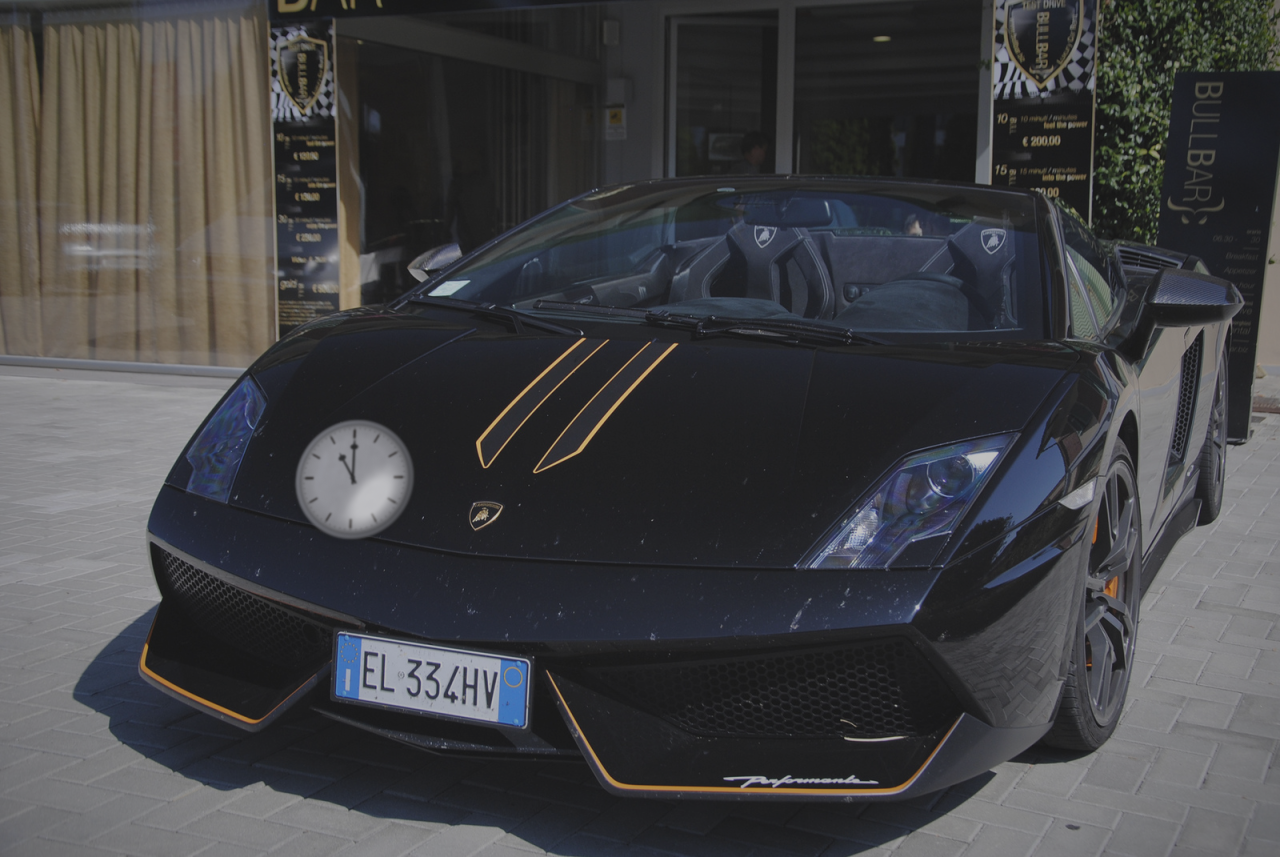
11,00
